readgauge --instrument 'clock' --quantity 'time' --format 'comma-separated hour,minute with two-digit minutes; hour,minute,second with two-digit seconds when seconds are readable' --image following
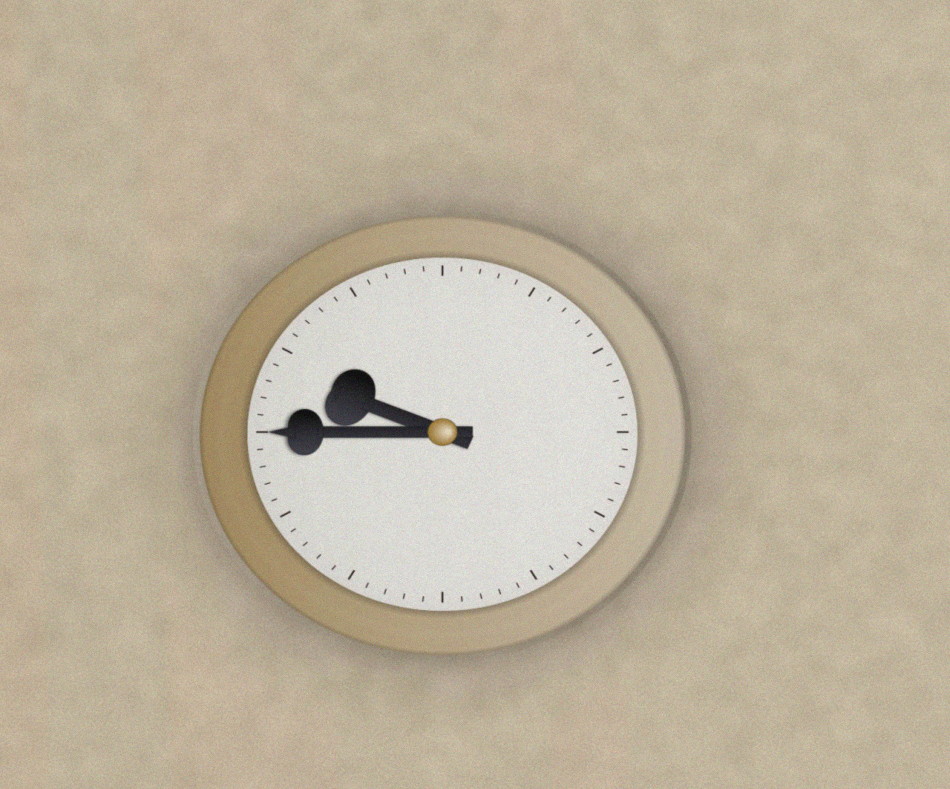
9,45
